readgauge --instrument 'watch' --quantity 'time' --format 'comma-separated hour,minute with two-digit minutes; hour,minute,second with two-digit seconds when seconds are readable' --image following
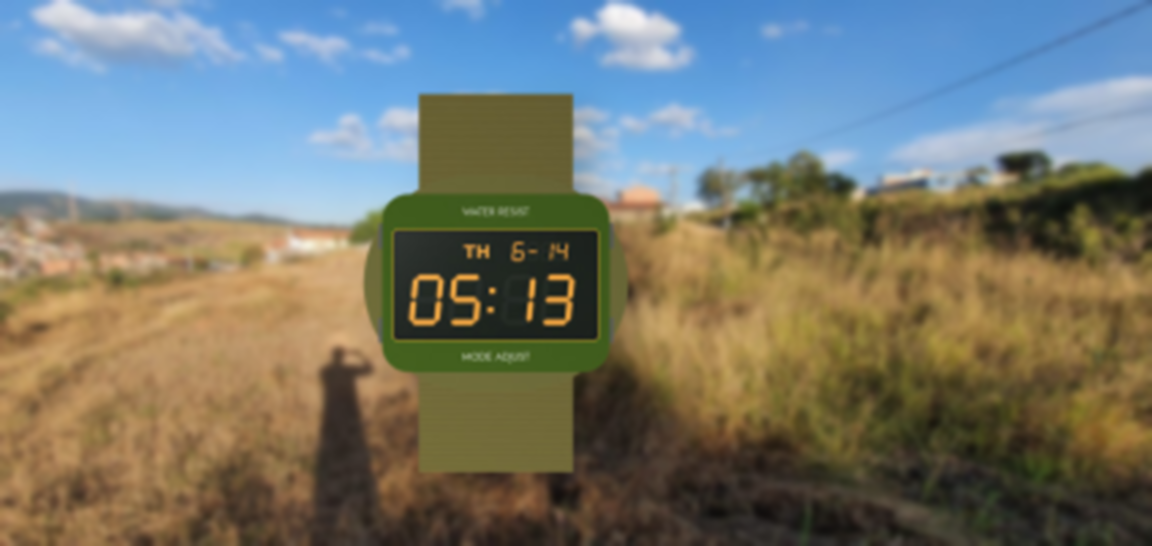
5,13
